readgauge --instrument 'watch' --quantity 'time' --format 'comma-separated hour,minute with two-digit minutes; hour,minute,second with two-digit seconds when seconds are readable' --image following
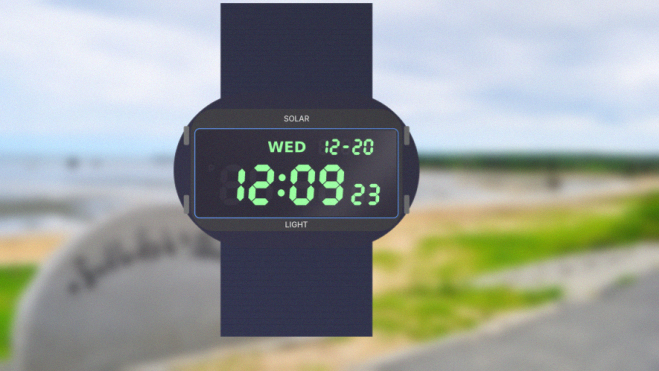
12,09,23
